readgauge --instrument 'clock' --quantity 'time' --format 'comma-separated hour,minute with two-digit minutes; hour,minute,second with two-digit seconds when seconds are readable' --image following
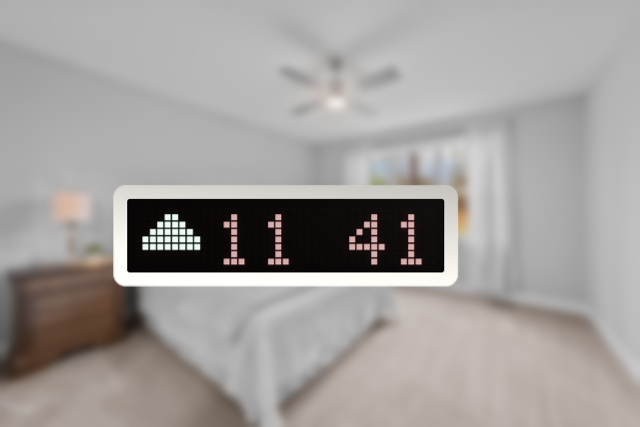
11,41
